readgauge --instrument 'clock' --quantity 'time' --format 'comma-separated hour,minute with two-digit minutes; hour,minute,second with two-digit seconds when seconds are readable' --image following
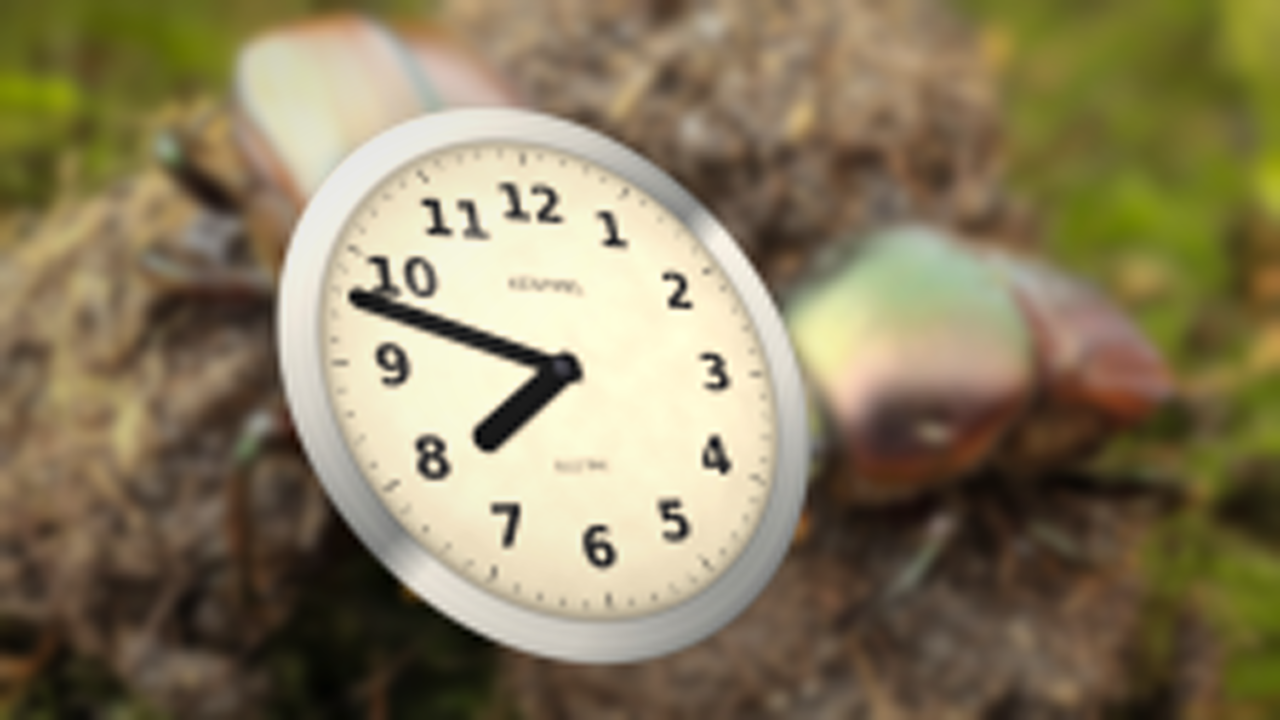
7,48
